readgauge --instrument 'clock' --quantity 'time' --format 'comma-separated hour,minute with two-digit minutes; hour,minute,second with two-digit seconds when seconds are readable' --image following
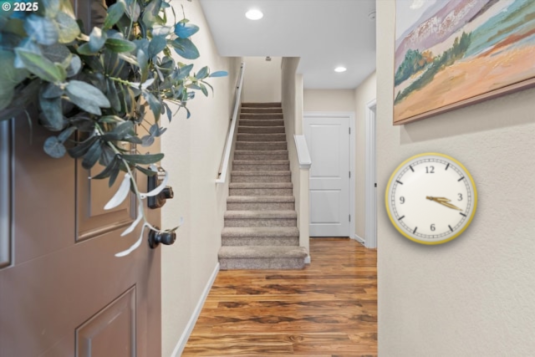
3,19
